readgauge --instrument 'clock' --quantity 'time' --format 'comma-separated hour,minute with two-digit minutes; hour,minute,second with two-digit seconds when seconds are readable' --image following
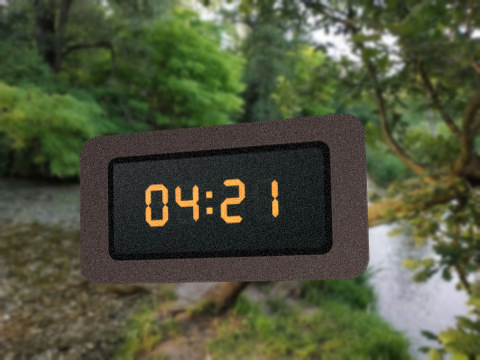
4,21
